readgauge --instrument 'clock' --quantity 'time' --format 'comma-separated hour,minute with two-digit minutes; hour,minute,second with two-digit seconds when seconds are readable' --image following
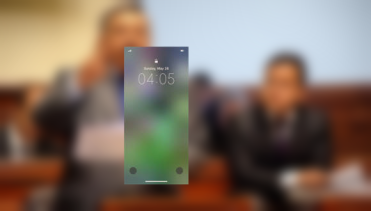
4,05
